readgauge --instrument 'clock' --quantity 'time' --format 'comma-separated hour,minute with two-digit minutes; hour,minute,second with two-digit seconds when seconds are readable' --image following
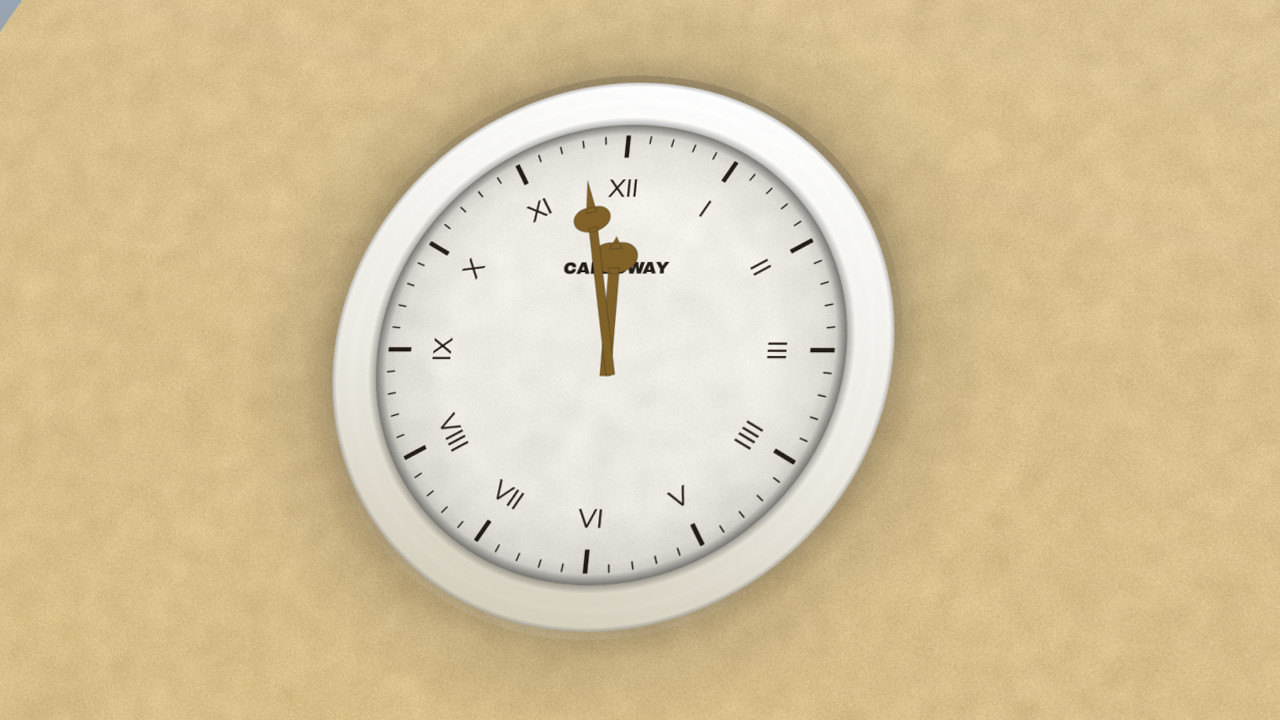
11,58
